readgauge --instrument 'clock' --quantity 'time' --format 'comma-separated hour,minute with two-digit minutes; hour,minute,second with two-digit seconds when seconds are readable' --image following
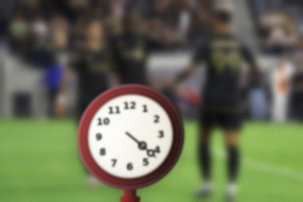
4,22
